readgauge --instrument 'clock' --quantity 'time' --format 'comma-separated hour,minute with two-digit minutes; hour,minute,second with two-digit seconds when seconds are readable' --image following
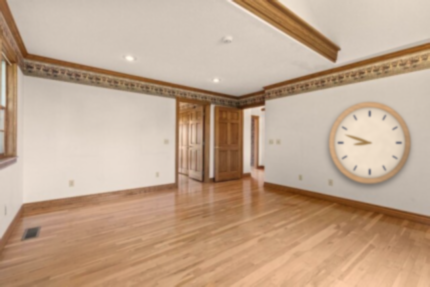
8,48
